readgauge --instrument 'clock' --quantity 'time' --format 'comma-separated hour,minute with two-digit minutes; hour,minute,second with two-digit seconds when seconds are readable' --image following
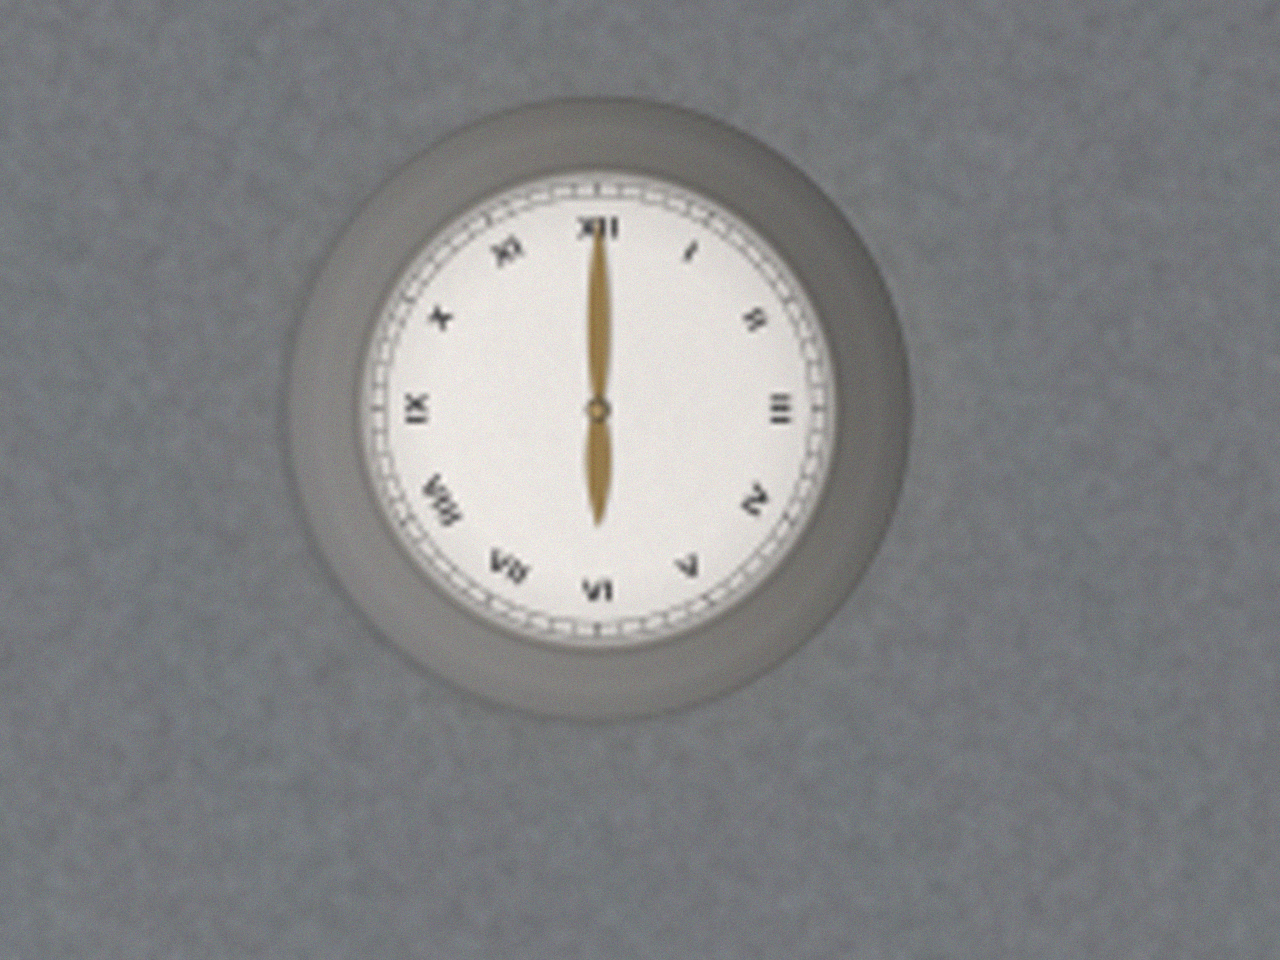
6,00
